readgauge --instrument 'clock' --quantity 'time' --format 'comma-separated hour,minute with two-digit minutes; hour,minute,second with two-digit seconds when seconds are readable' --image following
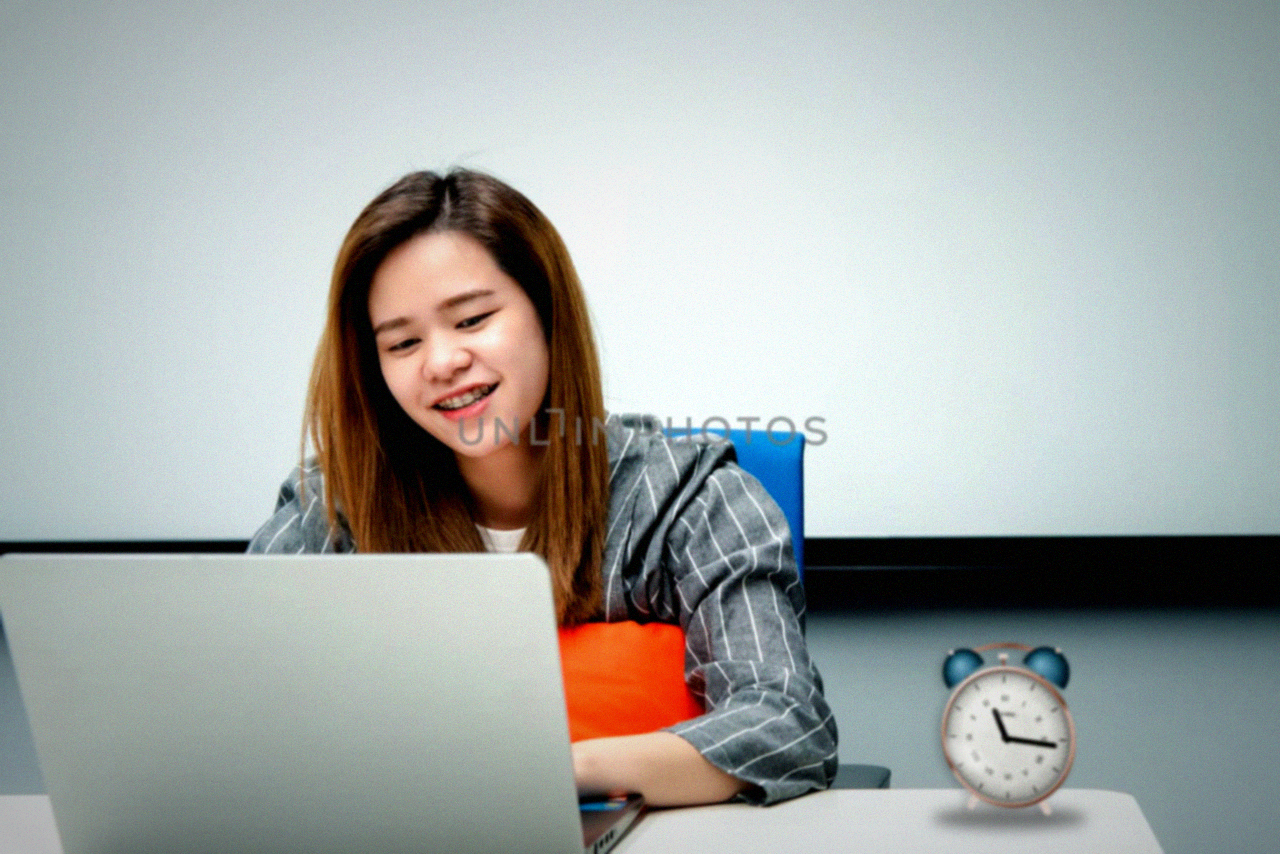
11,16
